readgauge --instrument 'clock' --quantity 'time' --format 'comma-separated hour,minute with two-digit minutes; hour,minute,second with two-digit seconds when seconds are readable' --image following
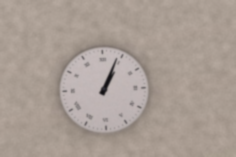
1,04
